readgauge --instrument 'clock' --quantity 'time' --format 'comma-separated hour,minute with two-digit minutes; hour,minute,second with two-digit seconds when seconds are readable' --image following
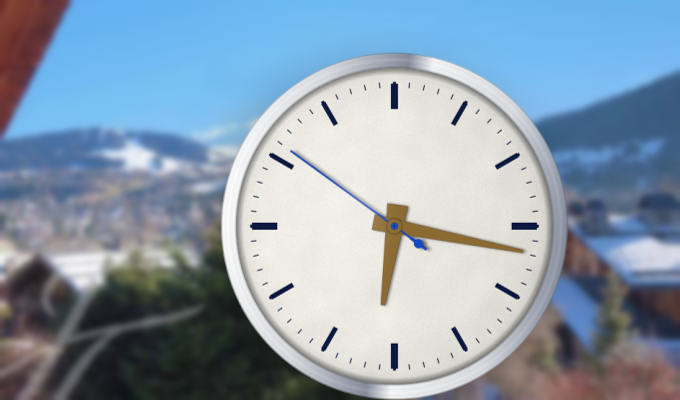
6,16,51
